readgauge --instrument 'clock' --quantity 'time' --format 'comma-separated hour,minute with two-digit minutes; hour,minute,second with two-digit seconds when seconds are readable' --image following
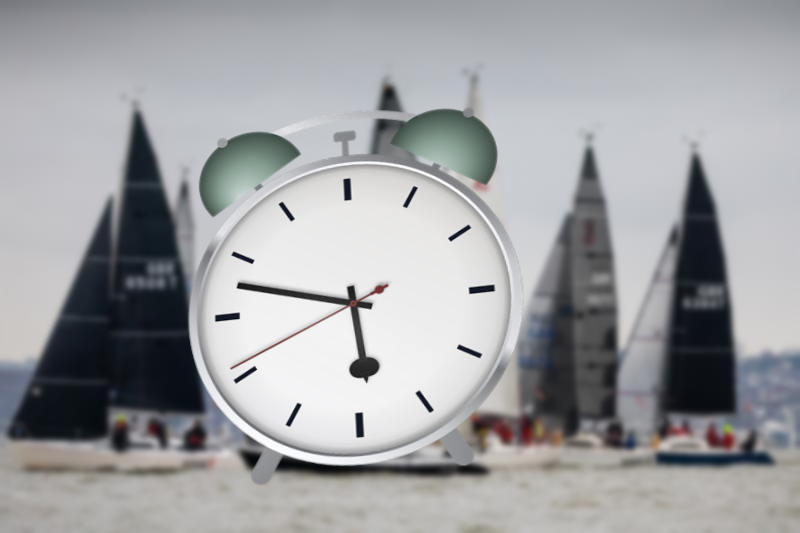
5,47,41
